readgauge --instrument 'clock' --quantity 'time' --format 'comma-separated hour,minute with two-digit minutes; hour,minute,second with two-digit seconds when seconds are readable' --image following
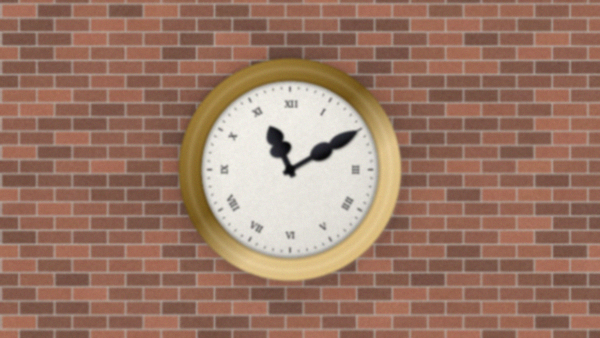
11,10
